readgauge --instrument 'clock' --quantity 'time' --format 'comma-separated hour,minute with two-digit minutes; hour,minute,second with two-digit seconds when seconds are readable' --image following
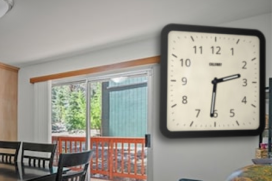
2,31
